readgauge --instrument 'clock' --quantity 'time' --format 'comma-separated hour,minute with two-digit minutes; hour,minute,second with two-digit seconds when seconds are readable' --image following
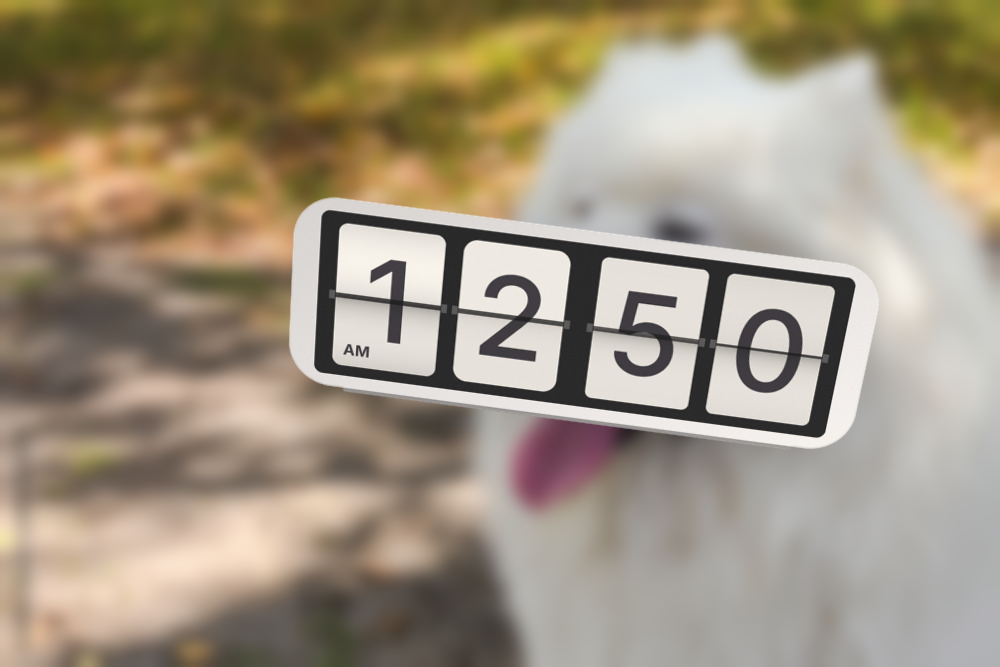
12,50
